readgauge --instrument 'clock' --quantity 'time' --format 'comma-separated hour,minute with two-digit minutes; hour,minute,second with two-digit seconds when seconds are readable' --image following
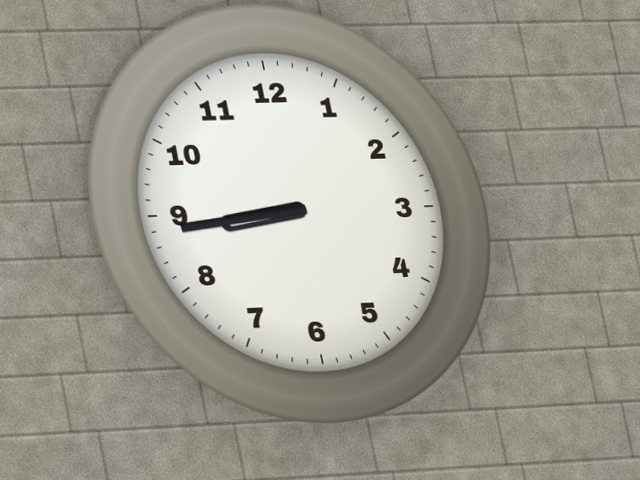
8,44
